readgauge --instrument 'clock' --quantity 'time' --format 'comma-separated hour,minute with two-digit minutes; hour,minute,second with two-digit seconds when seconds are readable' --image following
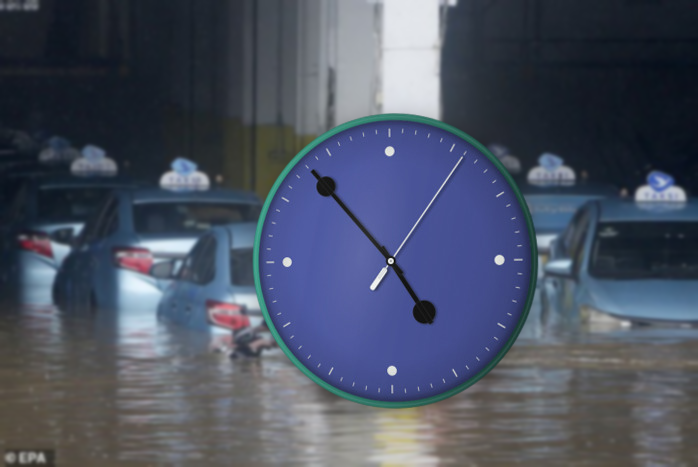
4,53,06
